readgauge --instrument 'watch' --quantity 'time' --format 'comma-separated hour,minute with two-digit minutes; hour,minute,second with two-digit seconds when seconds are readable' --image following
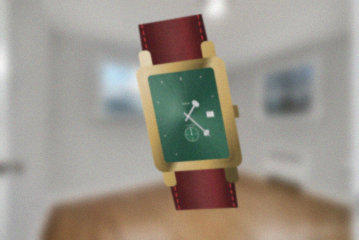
1,23
